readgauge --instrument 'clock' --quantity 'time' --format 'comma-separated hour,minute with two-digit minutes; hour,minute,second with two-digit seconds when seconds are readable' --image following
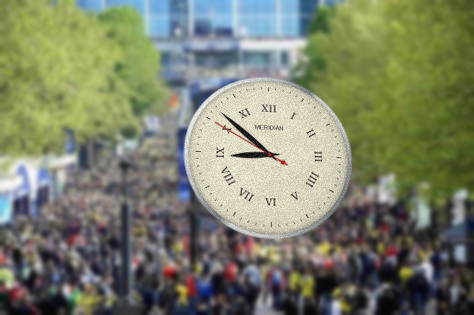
8,51,50
